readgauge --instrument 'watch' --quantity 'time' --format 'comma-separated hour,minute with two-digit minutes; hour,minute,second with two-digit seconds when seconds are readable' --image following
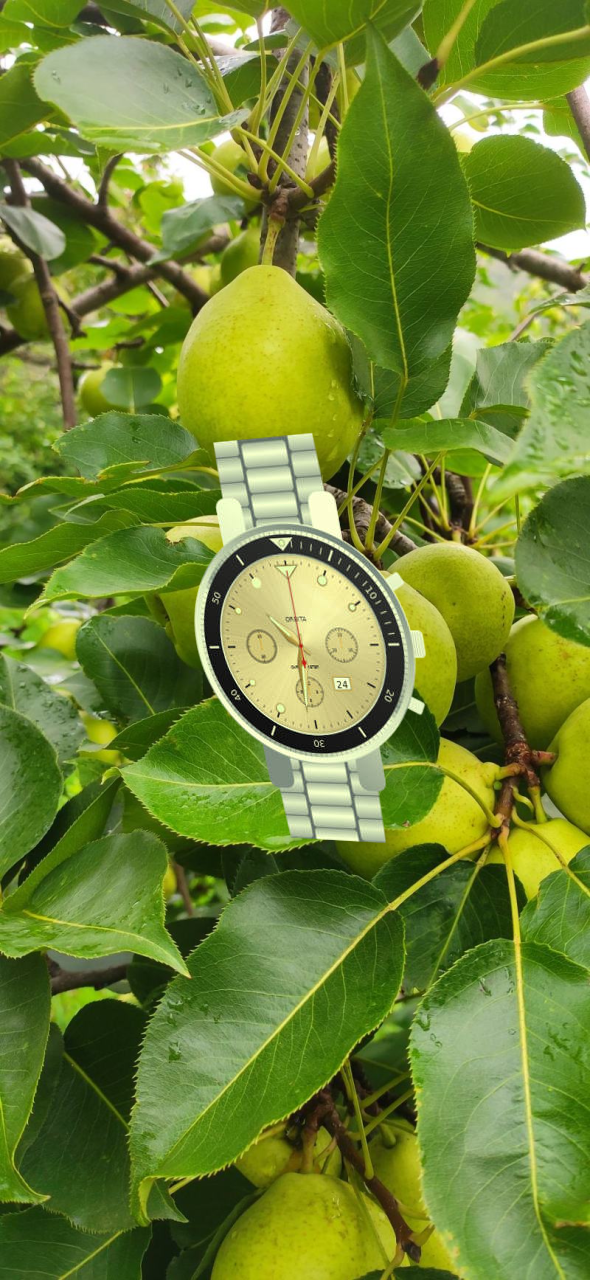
10,31
